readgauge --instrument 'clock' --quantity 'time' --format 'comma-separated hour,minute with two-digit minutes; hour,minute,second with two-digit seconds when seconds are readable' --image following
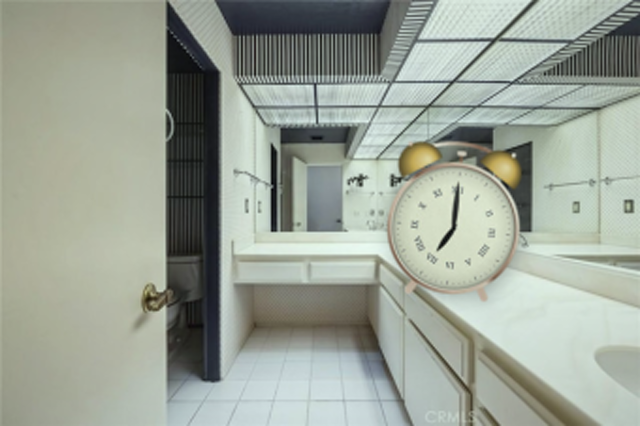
7,00
